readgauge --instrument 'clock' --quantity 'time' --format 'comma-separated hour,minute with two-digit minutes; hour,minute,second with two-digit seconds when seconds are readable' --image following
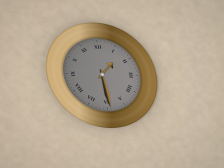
1,29
